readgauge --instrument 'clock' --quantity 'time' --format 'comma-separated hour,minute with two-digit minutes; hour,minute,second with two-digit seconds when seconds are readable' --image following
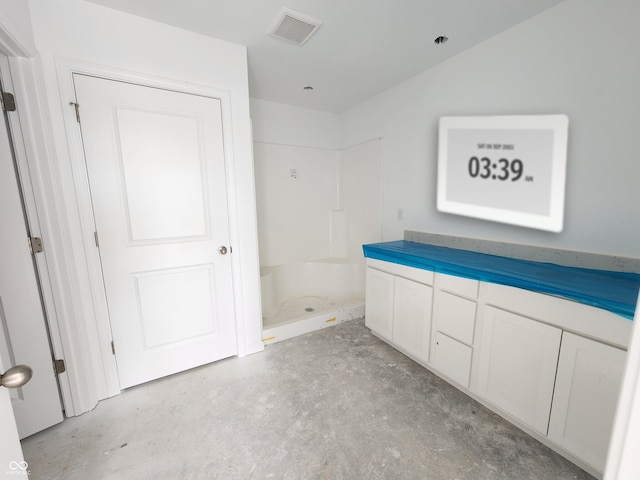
3,39
